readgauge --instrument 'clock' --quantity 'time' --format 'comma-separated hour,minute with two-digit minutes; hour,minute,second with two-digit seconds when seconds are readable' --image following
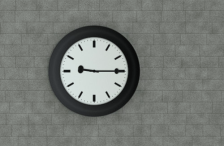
9,15
